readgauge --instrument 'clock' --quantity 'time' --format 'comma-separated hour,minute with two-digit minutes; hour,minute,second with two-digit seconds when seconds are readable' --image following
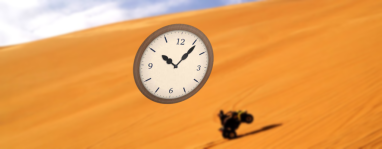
10,06
